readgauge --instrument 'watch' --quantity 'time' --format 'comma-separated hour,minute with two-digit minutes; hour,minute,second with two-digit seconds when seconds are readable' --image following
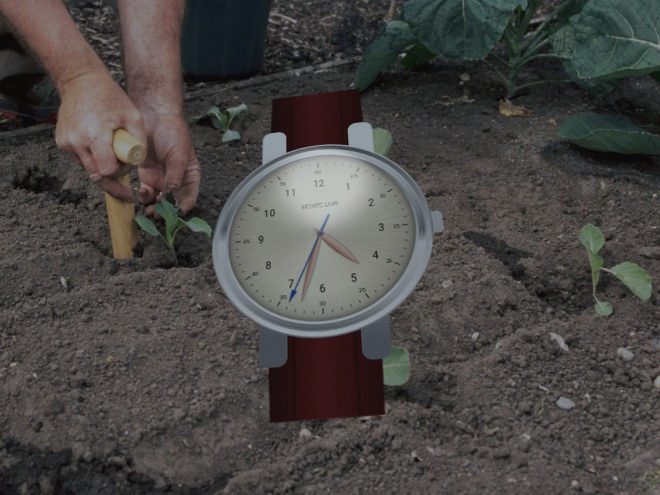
4,32,34
